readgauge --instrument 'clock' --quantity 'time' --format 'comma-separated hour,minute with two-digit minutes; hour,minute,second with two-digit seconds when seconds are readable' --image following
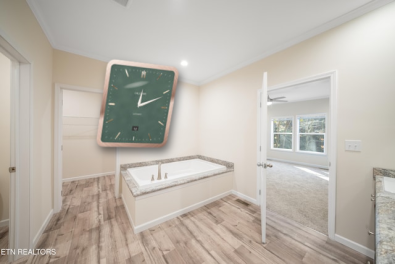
12,11
